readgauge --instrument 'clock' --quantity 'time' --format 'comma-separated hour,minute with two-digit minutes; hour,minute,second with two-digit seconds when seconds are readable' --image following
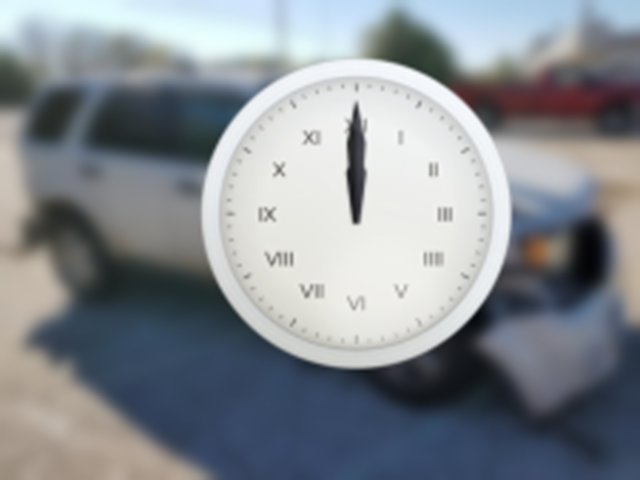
12,00
